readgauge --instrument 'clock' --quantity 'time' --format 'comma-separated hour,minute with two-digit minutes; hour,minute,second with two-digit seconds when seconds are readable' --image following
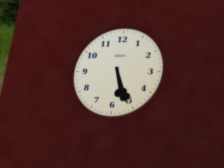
5,26
